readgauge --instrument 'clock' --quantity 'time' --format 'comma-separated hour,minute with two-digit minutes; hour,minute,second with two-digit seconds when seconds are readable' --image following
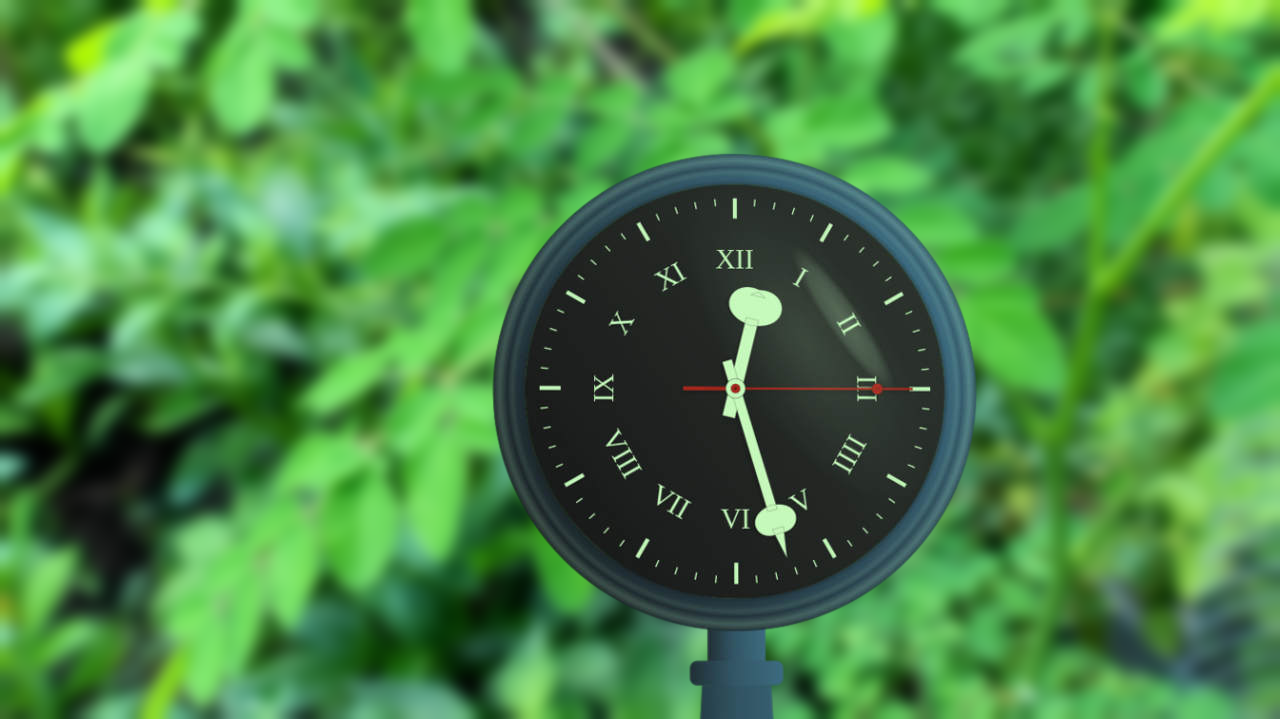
12,27,15
